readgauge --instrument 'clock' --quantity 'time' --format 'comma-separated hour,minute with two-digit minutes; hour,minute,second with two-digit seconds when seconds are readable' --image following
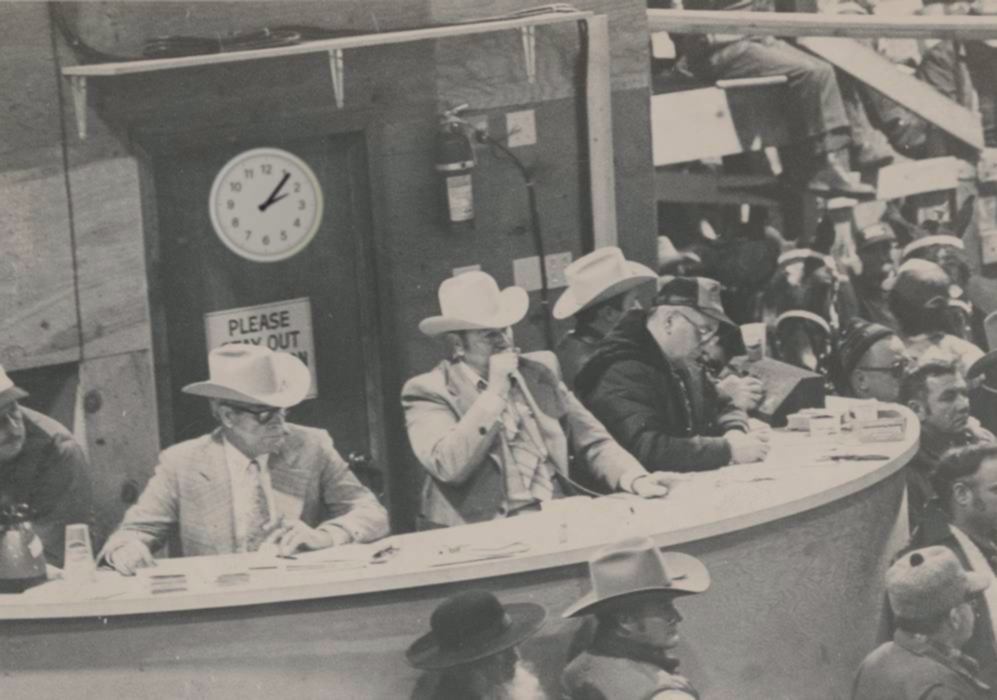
2,06
